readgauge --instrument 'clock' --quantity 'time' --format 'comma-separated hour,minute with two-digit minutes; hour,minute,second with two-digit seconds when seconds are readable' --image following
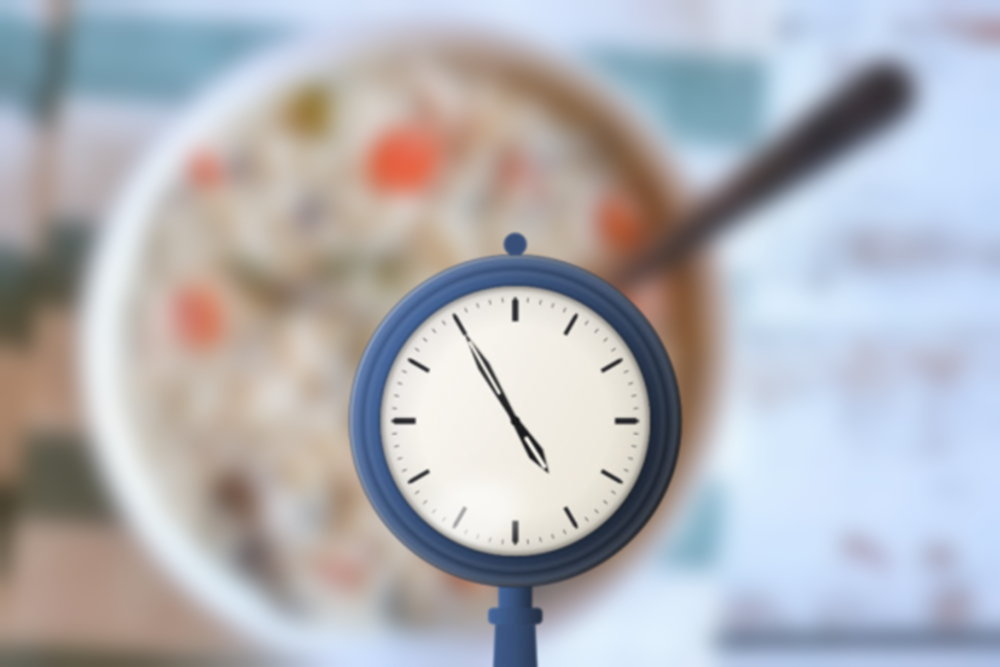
4,55
